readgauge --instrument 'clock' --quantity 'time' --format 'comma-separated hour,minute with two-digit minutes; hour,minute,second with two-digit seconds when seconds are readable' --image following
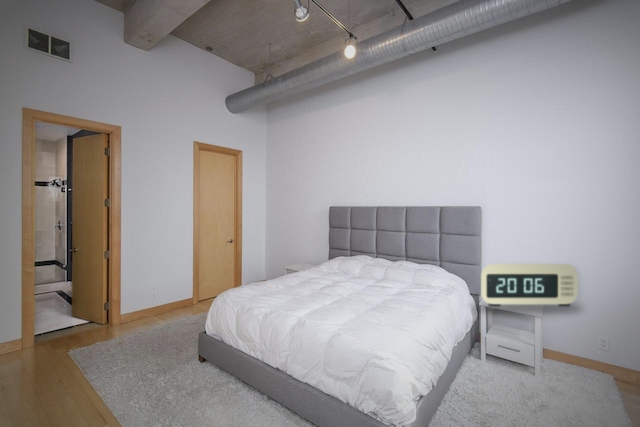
20,06
